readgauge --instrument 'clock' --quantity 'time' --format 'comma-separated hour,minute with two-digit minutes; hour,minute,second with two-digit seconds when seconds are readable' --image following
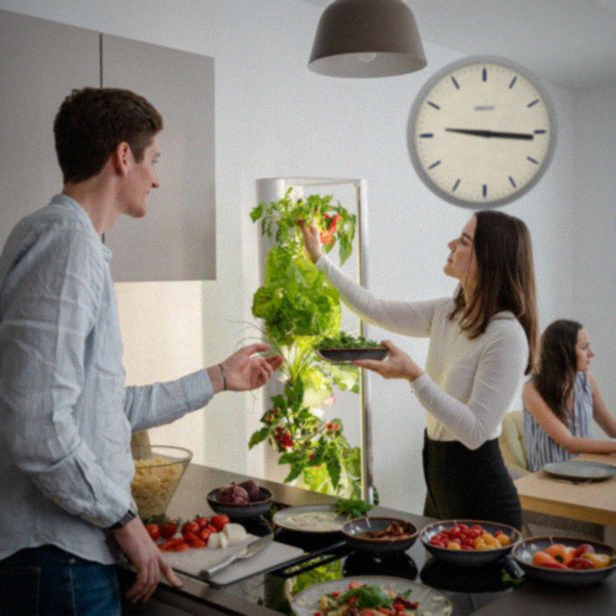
9,16
